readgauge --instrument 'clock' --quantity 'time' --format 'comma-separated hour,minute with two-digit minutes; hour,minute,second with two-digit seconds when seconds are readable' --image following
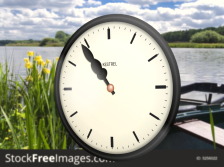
10,54
